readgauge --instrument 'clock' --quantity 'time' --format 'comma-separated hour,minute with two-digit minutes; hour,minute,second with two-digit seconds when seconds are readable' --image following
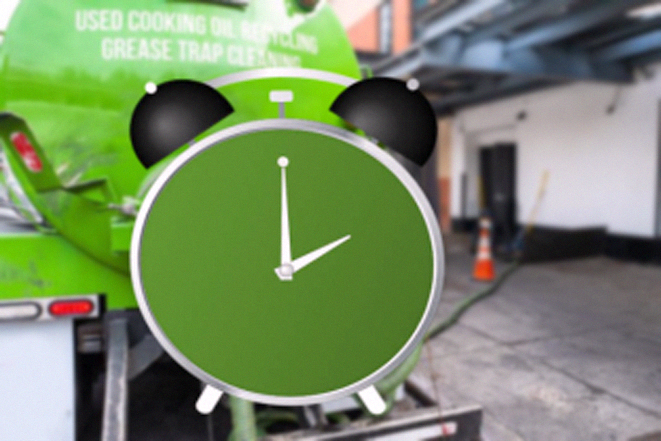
2,00
